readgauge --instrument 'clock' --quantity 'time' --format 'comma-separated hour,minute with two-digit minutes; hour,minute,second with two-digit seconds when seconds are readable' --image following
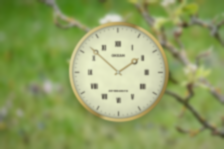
1,52
